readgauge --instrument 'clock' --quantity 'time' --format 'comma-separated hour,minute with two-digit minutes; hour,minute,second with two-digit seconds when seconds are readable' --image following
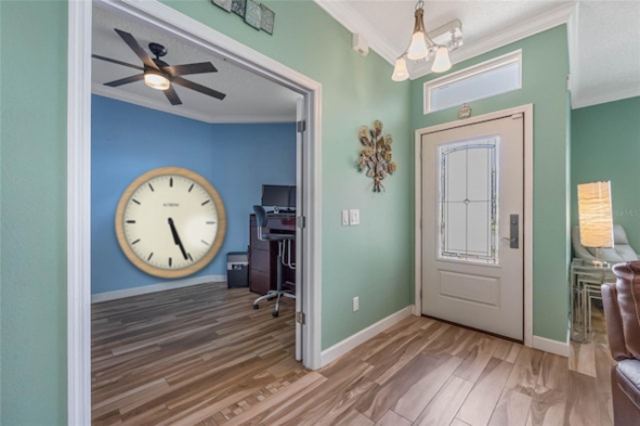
5,26
